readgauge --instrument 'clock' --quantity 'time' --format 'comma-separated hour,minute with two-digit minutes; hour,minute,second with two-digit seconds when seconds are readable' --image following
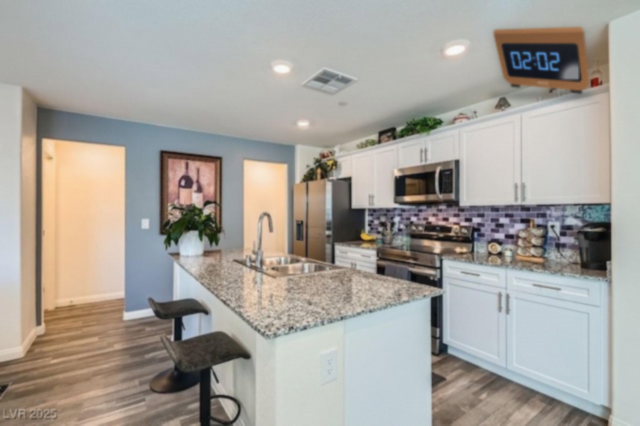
2,02
